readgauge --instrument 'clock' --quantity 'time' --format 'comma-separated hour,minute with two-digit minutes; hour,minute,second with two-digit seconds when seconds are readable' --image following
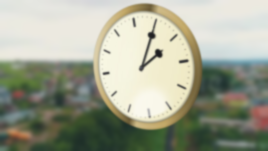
2,05
